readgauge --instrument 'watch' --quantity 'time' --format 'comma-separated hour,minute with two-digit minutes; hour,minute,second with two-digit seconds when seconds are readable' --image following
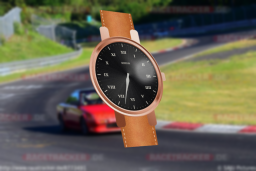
6,33
